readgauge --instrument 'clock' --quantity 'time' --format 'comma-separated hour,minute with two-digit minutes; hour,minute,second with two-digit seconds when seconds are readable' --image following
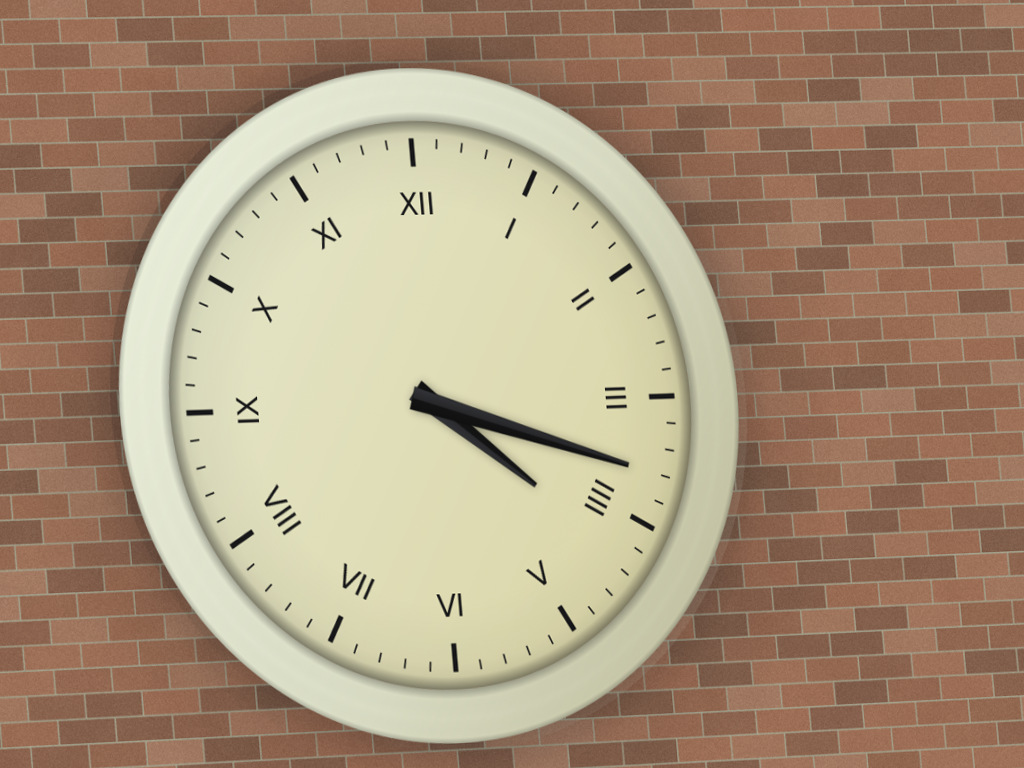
4,18
